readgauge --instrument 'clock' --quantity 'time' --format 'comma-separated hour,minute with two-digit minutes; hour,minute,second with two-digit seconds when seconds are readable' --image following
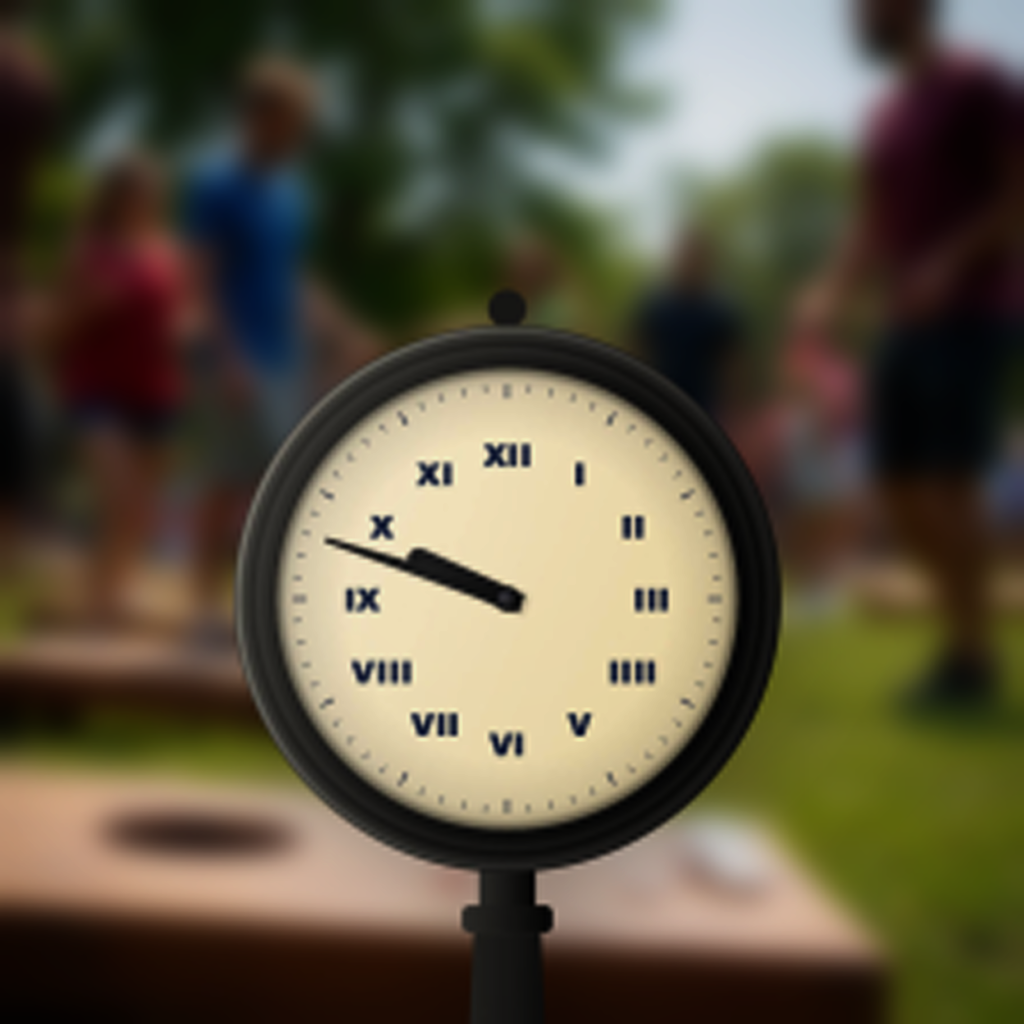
9,48
